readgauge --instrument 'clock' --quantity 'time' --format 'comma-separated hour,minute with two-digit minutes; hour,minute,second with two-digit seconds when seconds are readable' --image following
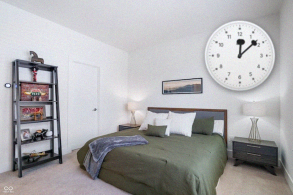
12,08
